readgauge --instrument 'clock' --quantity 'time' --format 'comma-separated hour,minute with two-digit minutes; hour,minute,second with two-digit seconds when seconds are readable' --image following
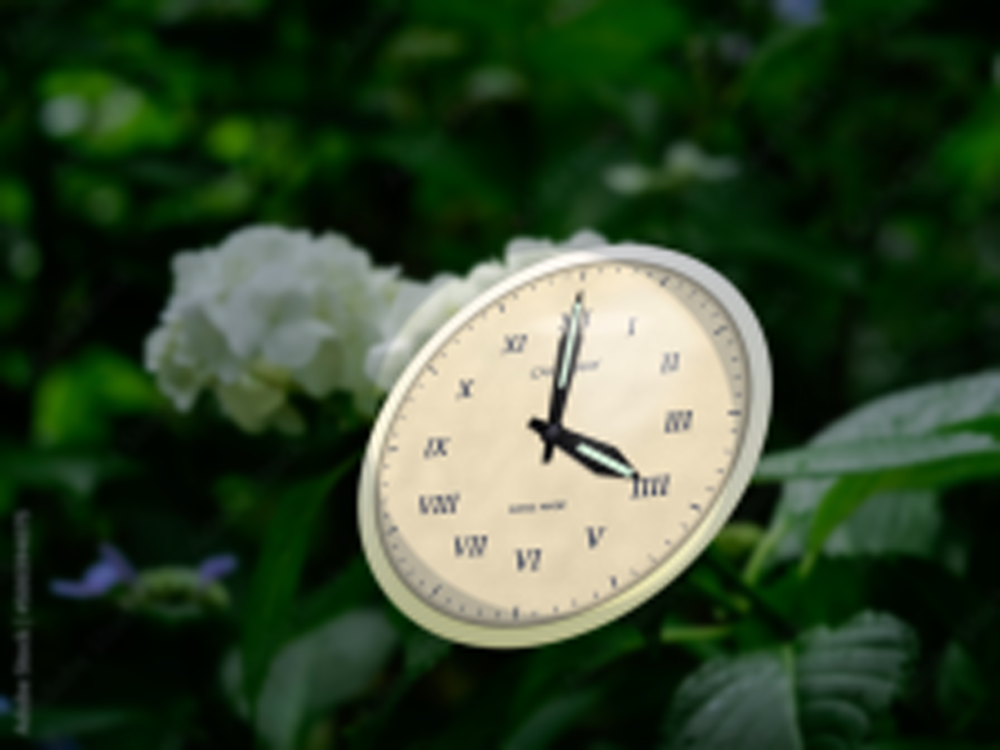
4,00
